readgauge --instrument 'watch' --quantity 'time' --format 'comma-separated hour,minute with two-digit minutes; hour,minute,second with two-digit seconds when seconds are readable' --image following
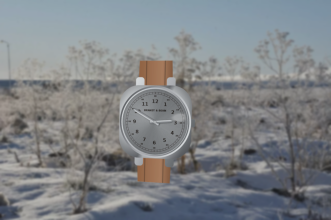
2,50
